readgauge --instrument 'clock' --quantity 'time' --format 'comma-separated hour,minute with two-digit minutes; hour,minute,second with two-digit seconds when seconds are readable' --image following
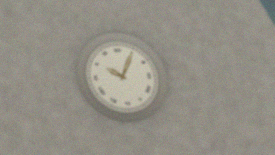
10,05
